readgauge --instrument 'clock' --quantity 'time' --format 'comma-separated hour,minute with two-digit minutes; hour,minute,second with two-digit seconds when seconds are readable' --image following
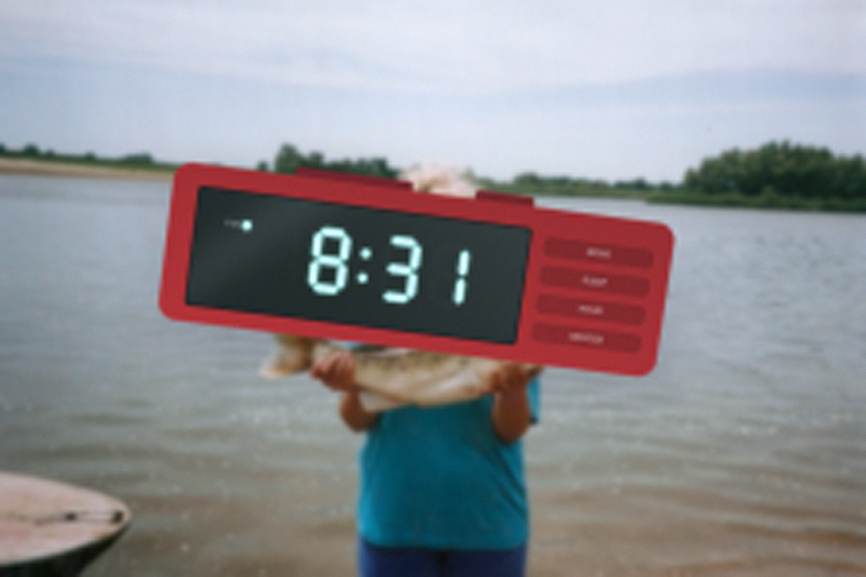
8,31
